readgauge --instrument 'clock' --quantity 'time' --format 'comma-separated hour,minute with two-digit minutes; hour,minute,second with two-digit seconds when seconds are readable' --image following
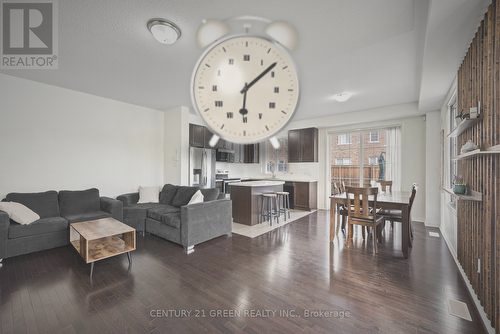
6,08
